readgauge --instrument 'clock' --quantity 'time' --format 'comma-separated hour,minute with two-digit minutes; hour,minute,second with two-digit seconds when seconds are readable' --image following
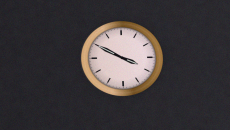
3,50
